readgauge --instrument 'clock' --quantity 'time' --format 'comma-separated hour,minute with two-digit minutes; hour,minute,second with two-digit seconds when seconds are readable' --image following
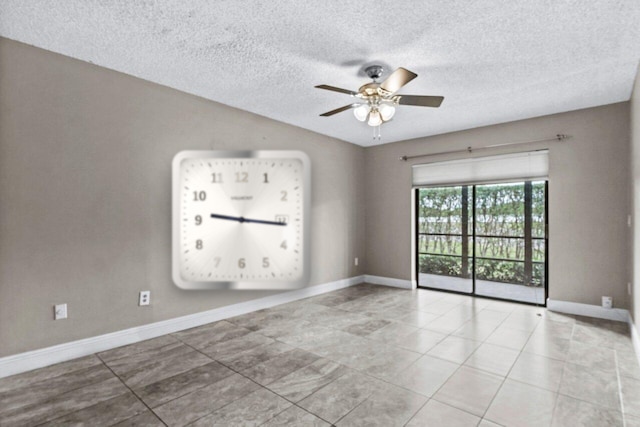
9,16
